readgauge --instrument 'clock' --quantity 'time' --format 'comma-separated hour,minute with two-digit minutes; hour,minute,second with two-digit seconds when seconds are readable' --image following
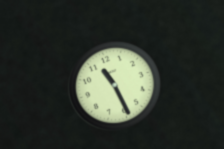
11,29
